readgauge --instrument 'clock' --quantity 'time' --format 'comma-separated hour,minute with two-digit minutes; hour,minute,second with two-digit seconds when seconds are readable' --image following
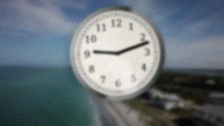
9,12
